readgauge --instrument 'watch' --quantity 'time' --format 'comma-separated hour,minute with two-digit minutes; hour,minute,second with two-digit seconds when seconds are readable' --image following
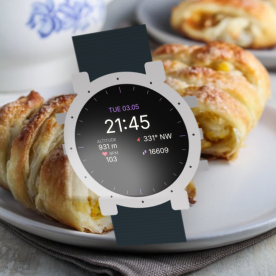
21,45
